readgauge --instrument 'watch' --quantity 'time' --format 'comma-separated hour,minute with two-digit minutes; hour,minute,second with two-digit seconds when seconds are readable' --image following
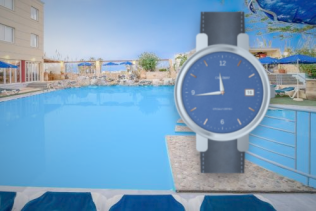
11,44
